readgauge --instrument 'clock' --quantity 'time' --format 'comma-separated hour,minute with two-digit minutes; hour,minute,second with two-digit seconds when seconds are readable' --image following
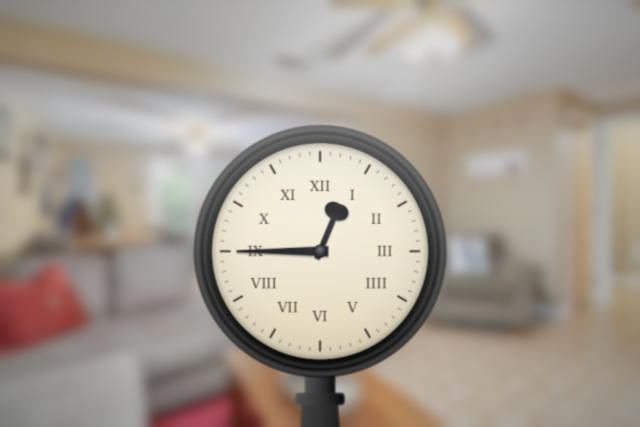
12,45
